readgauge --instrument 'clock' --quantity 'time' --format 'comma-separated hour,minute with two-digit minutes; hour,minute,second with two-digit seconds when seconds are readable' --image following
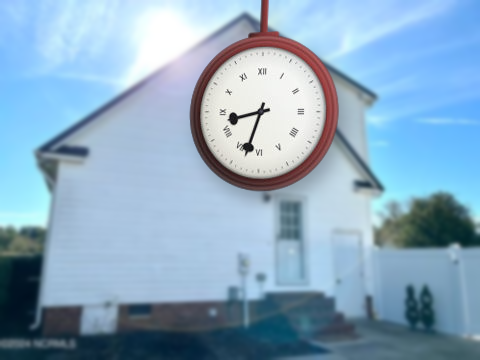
8,33
